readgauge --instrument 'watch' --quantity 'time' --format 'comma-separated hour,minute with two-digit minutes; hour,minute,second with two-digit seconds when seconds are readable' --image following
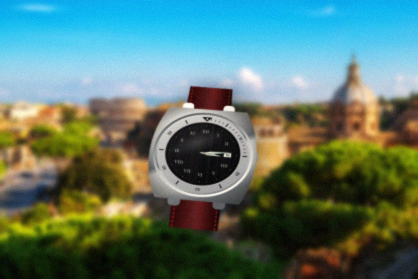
3,14
